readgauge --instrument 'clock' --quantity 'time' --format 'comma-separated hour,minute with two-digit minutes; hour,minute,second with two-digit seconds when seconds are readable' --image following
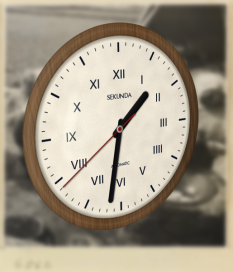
1,31,39
